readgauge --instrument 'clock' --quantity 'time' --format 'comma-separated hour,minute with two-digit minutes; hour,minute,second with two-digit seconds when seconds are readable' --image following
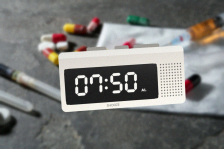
7,50
